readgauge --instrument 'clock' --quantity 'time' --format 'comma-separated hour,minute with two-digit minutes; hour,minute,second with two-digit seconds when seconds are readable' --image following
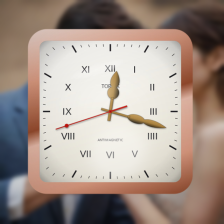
12,17,42
